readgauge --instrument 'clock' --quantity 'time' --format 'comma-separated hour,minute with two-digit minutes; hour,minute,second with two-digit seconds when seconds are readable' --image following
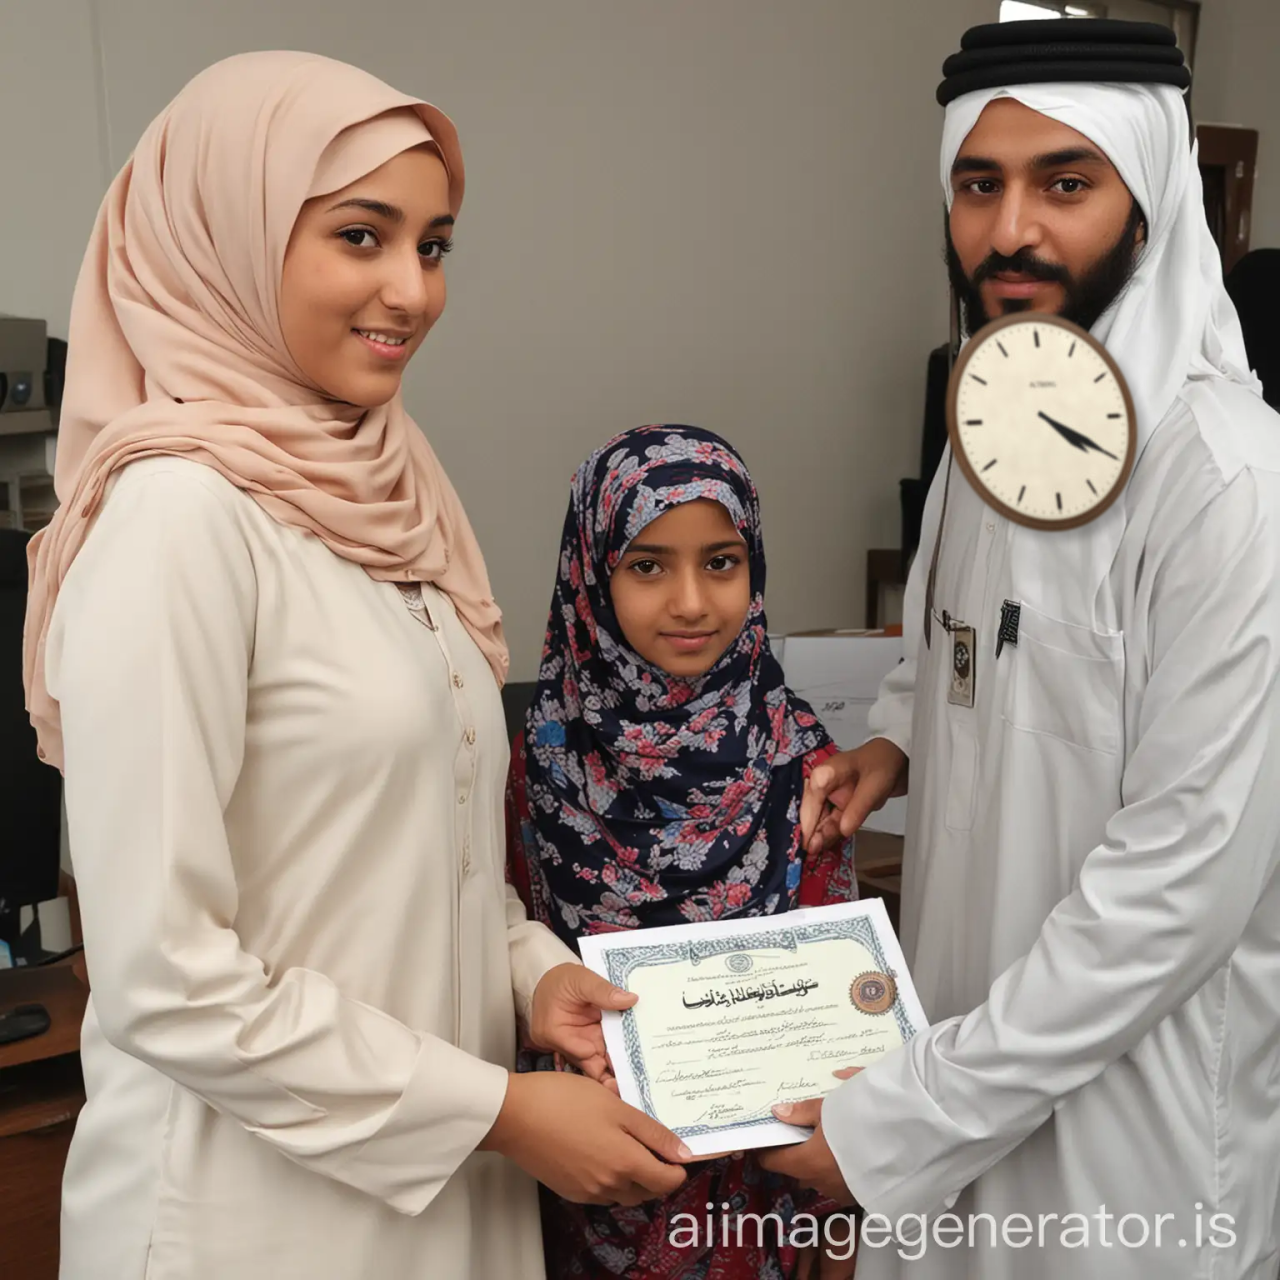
4,20
